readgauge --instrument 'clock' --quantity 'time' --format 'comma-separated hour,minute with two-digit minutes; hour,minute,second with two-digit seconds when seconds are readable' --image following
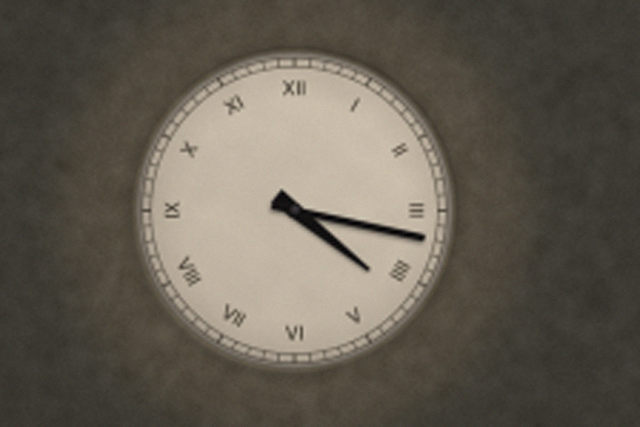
4,17
